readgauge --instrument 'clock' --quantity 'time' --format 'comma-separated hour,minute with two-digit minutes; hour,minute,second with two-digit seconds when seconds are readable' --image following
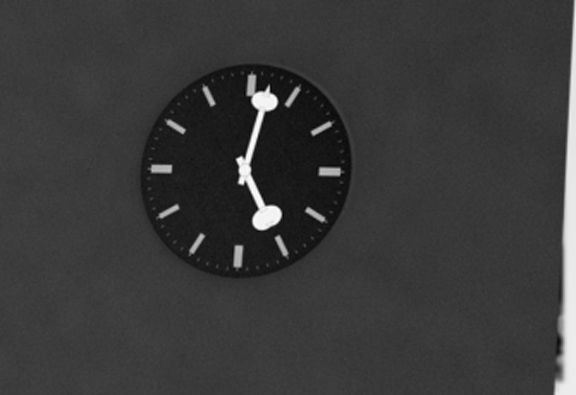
5,02
